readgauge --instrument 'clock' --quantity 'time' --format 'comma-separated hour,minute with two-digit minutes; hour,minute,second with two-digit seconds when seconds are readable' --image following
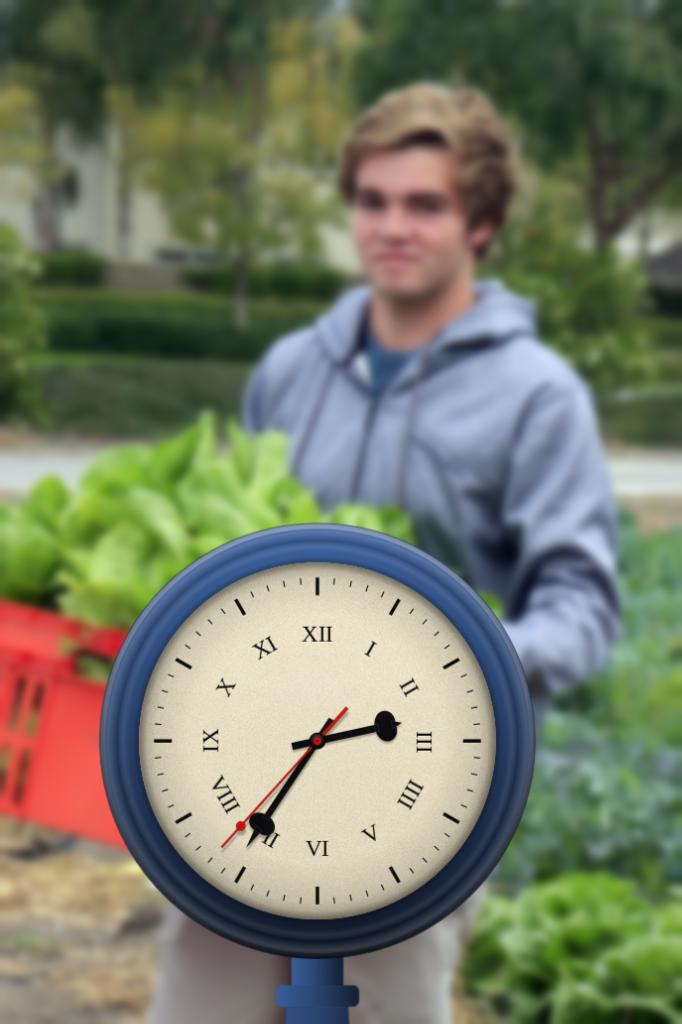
2,35,37
